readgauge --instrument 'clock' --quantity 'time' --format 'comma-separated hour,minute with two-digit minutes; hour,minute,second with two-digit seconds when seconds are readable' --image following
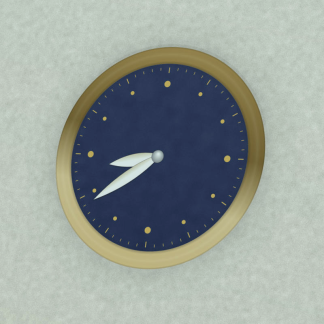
8,39
